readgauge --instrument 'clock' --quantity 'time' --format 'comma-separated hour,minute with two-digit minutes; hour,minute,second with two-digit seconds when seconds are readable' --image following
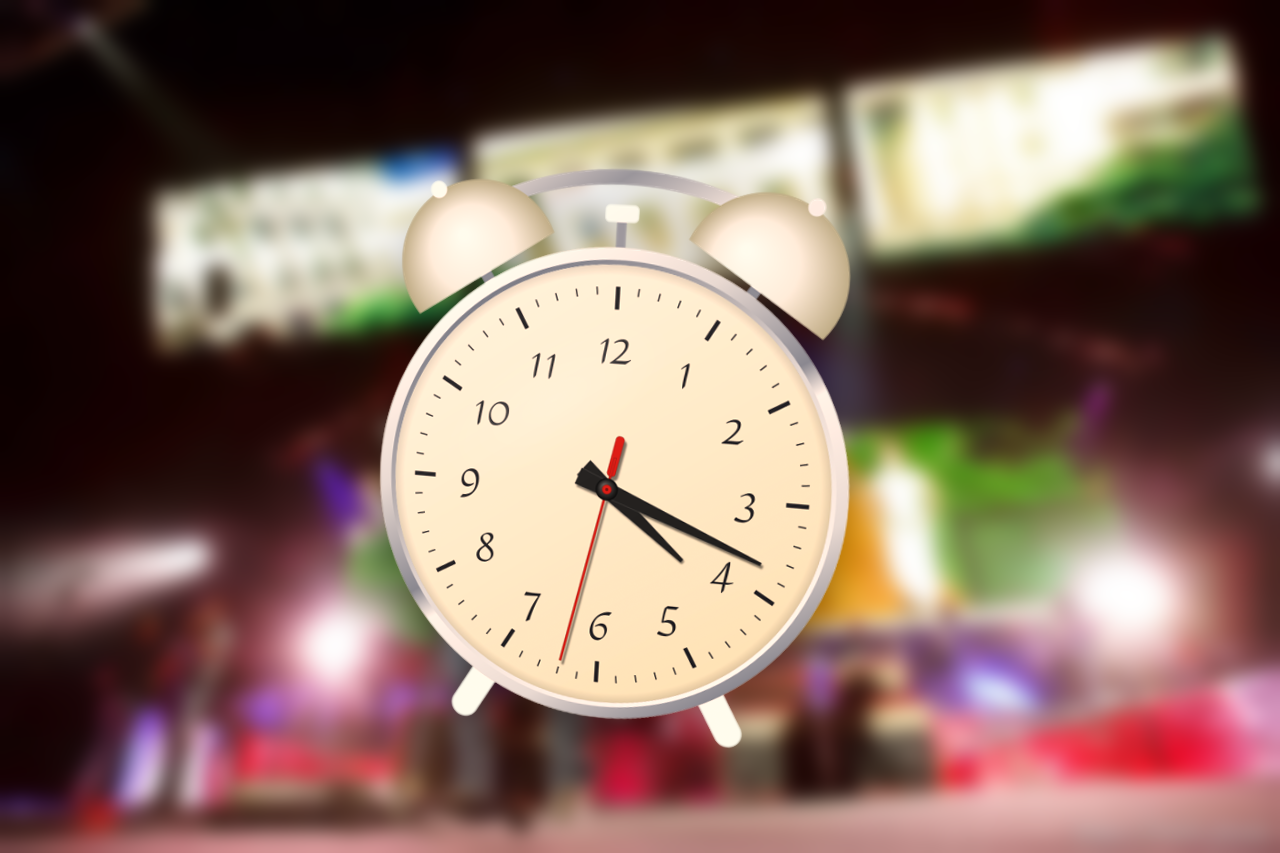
4,18,32
